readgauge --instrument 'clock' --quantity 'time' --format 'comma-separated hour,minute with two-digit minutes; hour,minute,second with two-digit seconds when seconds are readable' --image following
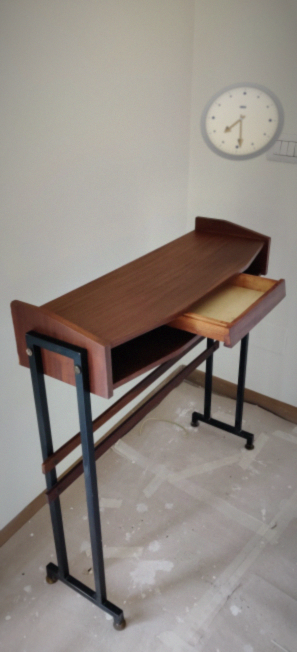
7,29
